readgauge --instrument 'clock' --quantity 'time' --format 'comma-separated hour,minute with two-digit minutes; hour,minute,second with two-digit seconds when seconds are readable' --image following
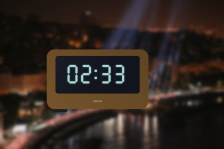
2,33
